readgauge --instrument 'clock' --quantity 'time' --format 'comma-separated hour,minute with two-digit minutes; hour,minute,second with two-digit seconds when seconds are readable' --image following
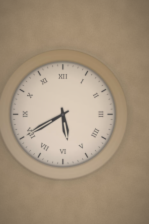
5,40
